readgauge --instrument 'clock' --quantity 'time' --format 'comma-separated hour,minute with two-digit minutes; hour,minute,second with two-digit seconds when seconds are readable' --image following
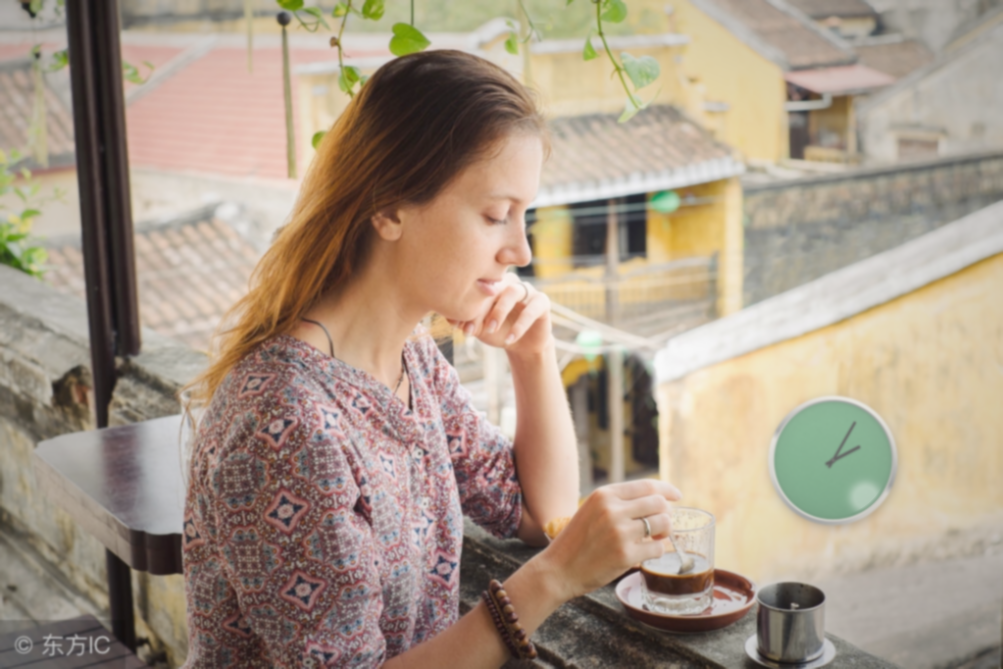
2,05
